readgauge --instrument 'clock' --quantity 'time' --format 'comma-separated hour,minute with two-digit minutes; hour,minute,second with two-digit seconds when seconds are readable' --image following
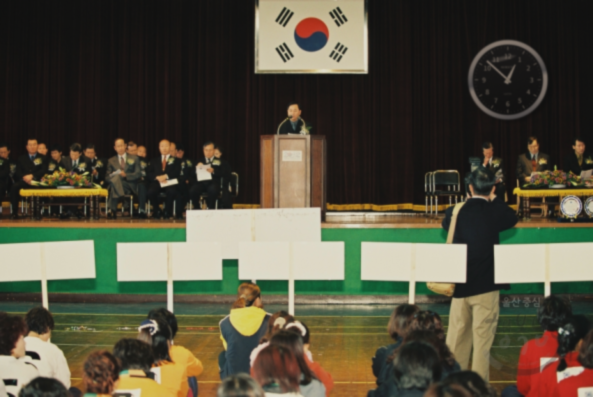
12,52
